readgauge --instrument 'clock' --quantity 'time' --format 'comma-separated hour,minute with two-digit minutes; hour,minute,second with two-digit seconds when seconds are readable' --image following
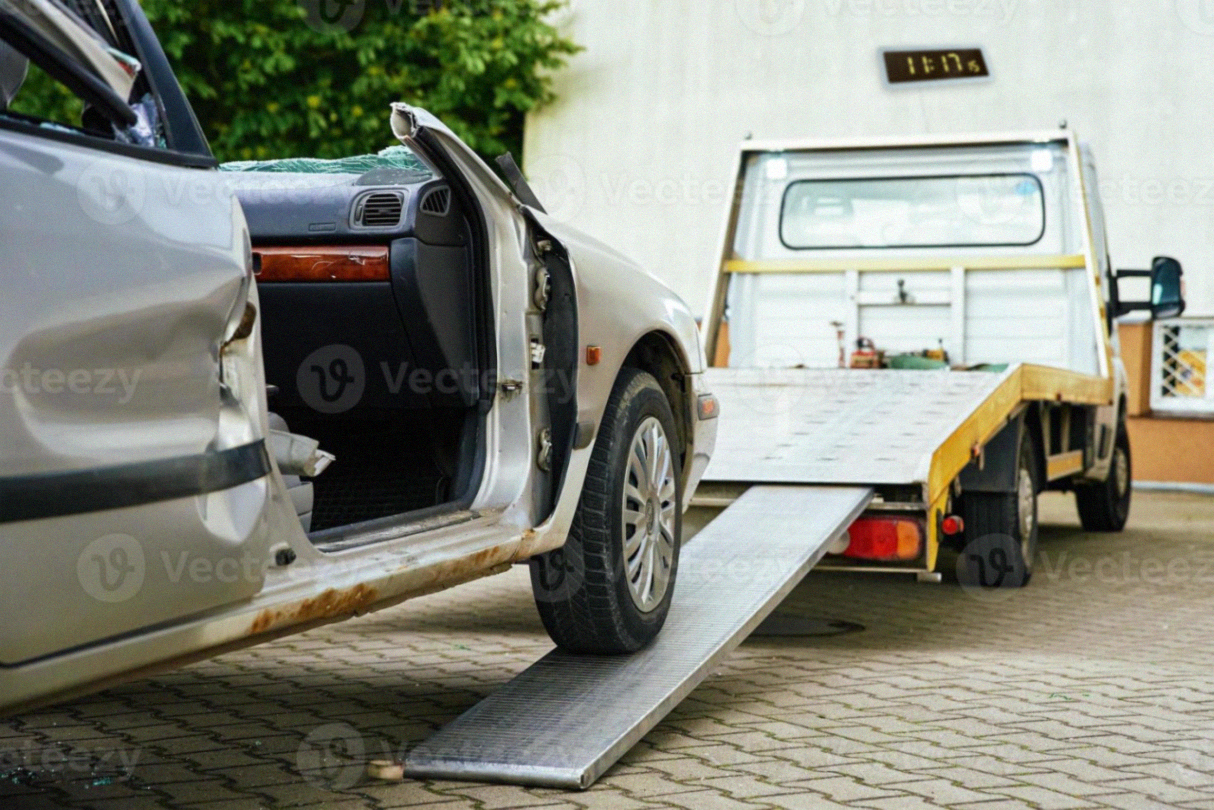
11,17
